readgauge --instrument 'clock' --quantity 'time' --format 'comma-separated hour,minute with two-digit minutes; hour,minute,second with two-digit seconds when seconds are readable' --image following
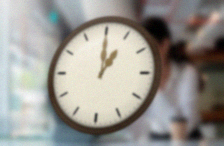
1,00
